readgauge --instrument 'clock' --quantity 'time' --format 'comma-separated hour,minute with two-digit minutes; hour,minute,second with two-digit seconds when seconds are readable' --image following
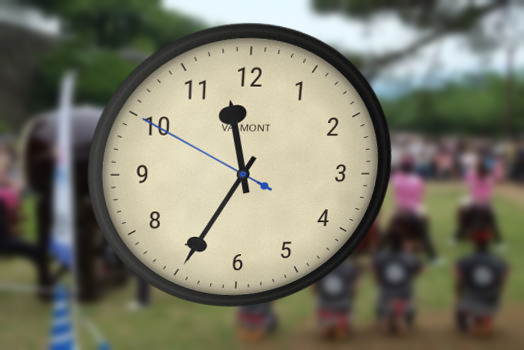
11,34,50
